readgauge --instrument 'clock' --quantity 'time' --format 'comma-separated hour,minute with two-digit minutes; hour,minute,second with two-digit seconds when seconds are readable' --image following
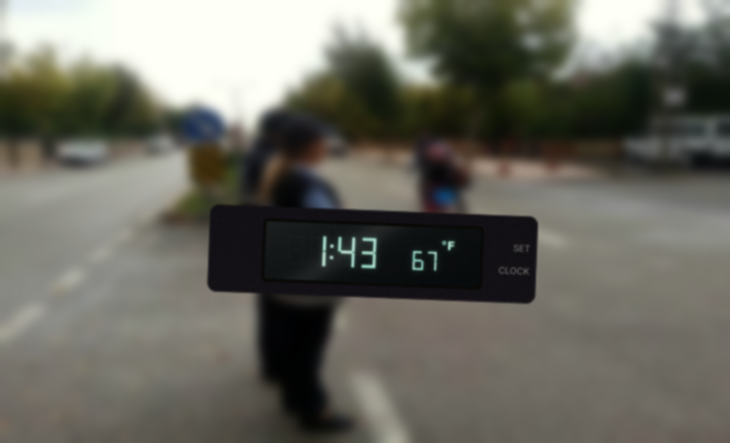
1,43
